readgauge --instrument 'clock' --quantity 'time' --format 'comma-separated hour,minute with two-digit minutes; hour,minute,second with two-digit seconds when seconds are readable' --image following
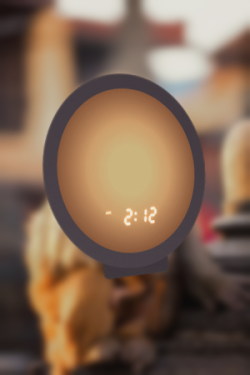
2,12
